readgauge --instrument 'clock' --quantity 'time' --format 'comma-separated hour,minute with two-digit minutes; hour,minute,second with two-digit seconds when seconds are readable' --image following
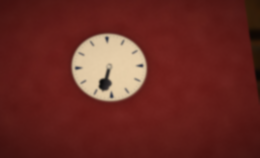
6,33
